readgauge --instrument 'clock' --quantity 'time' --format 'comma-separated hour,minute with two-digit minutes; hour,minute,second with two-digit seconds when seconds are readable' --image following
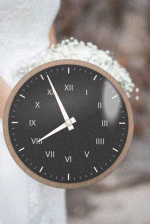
7,56
